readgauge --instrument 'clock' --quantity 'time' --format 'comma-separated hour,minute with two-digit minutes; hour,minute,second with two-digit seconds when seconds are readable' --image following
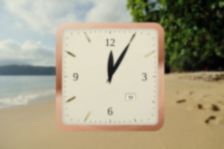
12,05
